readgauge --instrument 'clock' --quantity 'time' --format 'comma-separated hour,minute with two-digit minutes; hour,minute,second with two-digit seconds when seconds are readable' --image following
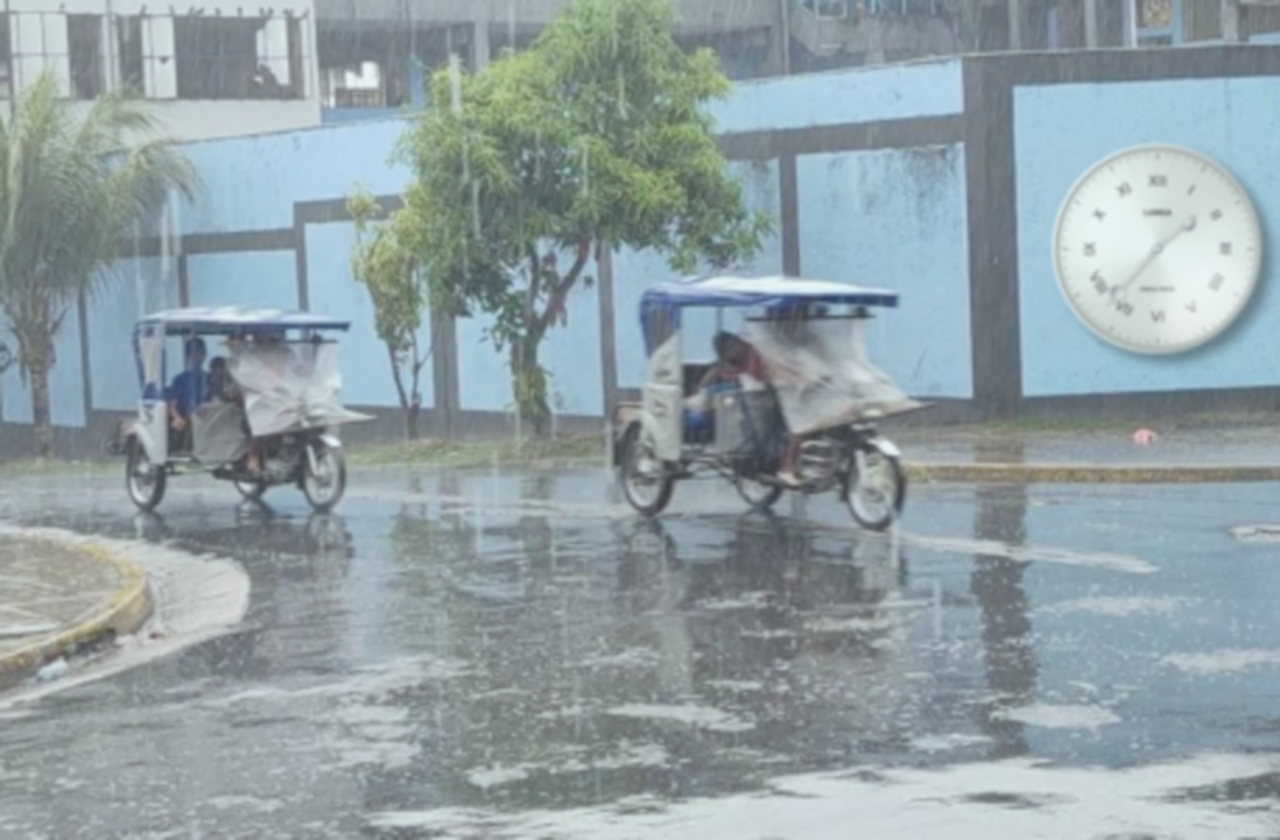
1,37
